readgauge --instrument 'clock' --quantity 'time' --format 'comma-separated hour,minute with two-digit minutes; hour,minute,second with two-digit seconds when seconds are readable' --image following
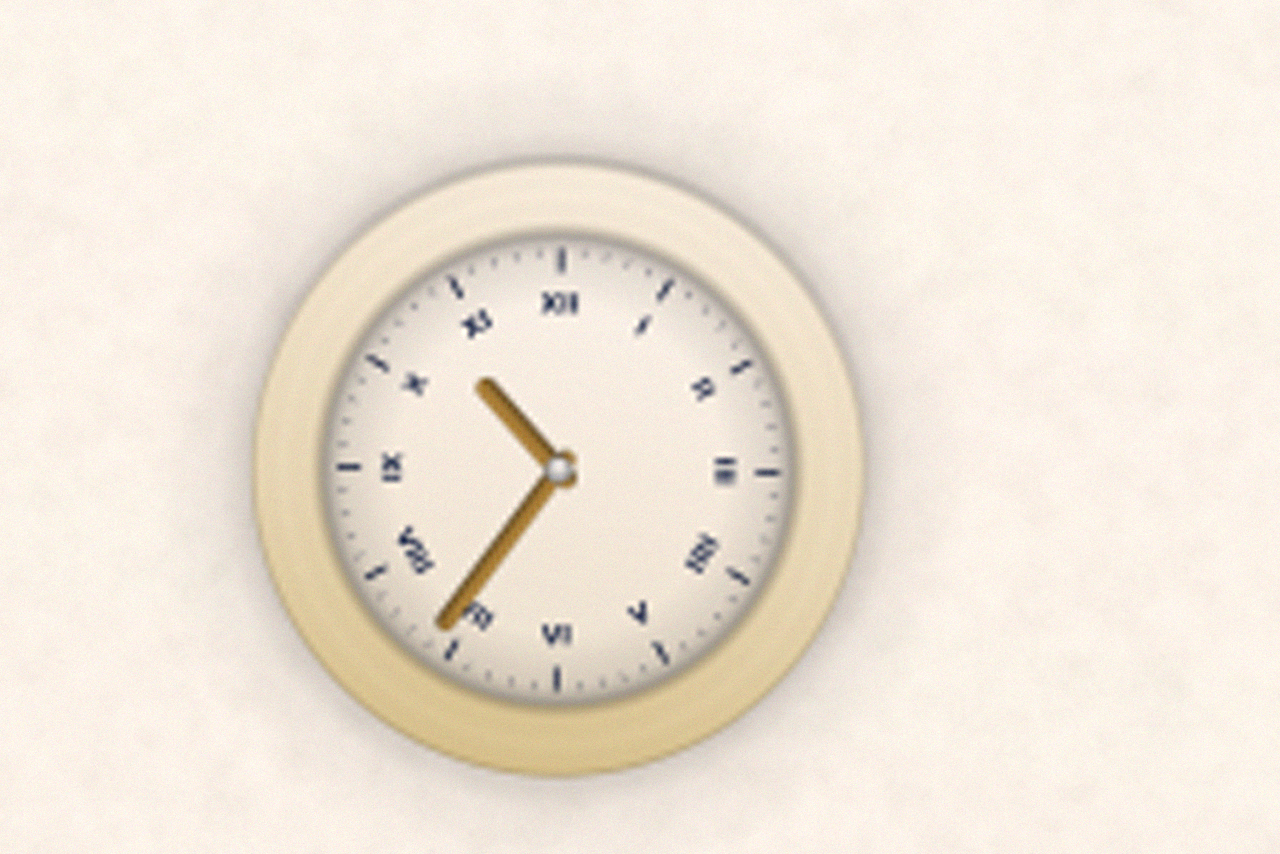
10,36
